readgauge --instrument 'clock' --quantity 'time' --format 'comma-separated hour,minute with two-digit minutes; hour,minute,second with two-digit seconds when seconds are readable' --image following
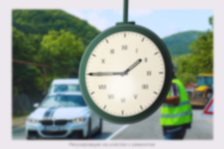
1,45
